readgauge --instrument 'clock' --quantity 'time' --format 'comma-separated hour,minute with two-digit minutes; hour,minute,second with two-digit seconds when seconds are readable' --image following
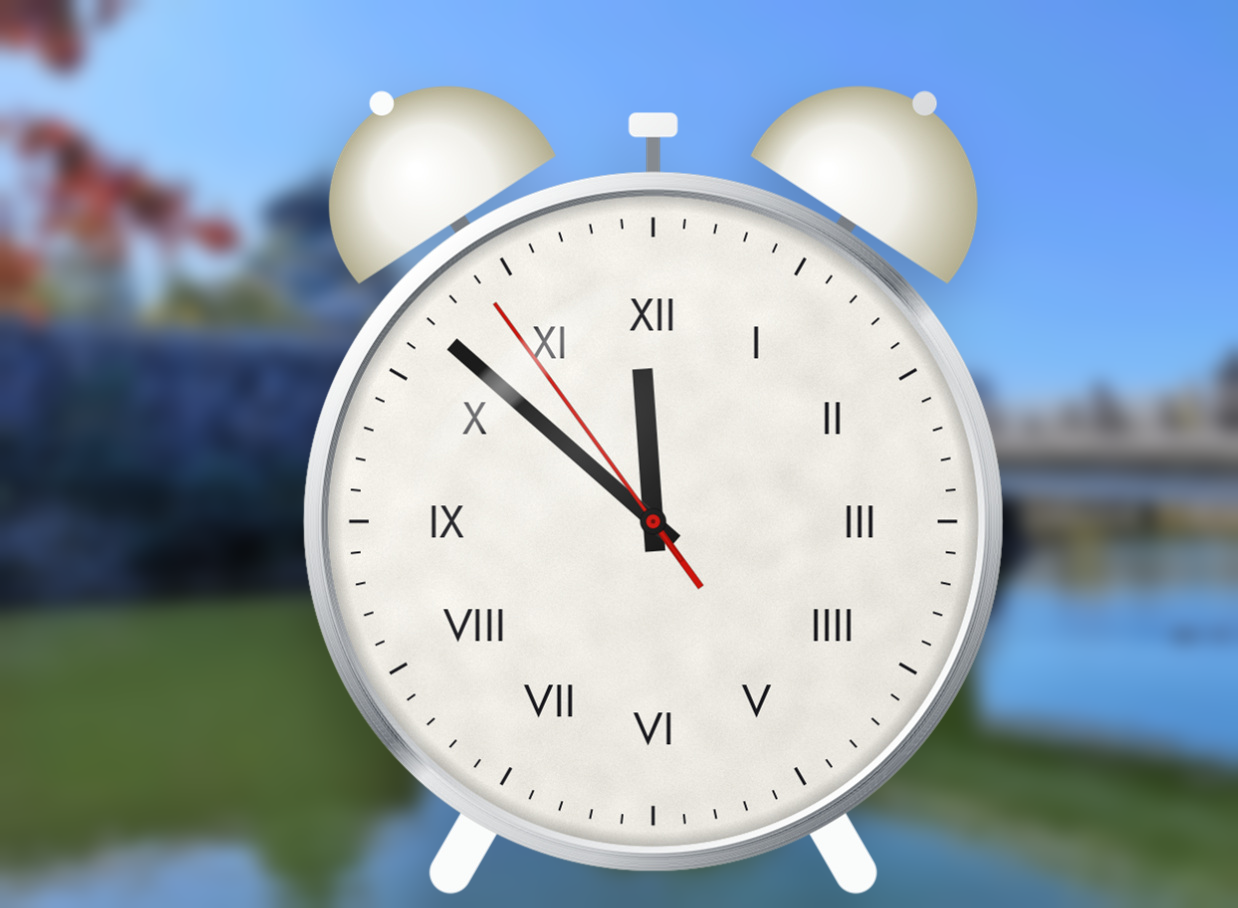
11,51,54
